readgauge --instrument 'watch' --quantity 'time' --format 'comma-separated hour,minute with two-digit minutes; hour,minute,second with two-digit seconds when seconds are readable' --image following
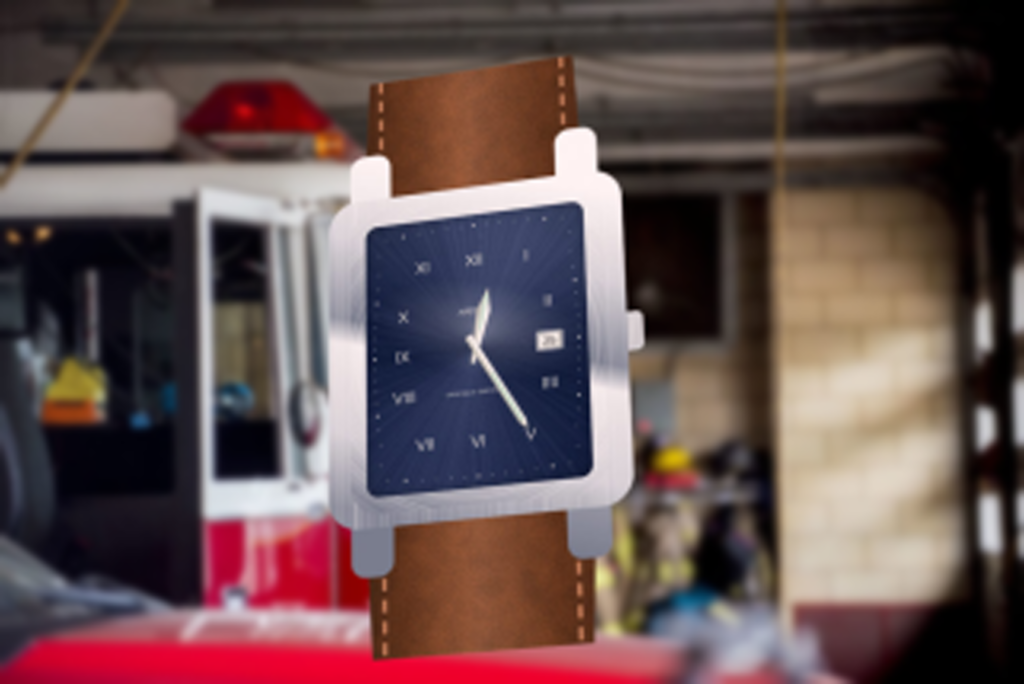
12,25
